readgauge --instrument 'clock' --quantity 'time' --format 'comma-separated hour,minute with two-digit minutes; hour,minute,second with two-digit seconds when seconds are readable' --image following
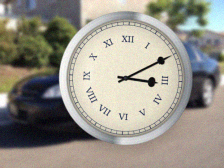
3,10
